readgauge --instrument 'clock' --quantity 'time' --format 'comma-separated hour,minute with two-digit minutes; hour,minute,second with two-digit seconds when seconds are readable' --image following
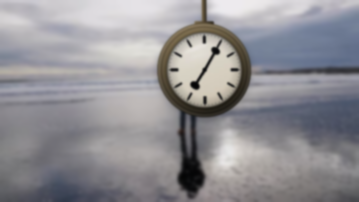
7,05
